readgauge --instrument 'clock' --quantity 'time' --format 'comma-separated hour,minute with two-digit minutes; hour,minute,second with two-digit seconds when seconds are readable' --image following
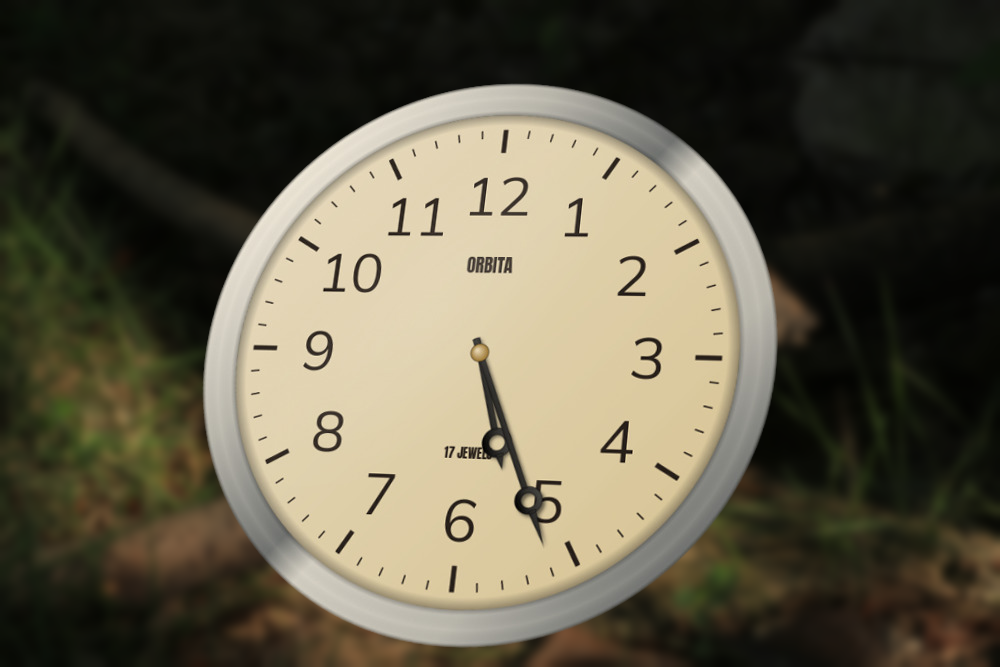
5,26
